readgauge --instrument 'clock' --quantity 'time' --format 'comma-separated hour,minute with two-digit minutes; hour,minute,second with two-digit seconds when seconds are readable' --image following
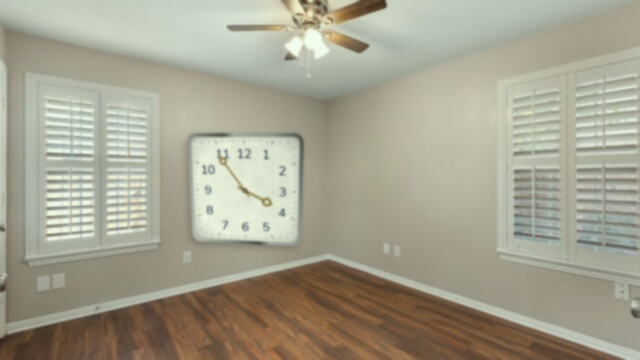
3,54
